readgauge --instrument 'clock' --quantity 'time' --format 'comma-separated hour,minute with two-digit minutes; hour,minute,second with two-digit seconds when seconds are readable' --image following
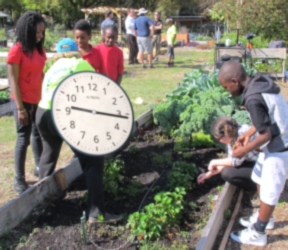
9,16
